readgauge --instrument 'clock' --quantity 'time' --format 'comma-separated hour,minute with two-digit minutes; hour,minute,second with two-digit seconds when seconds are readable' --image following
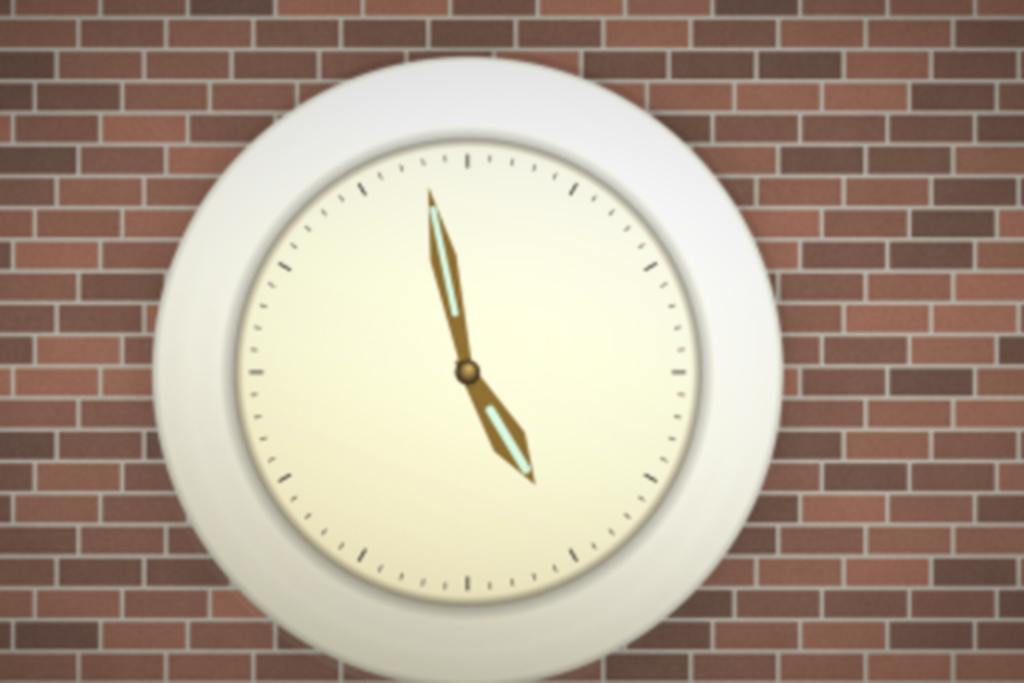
4,58
